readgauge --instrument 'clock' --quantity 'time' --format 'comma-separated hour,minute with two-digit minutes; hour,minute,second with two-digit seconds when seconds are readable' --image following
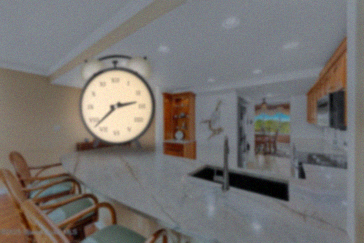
2,38
